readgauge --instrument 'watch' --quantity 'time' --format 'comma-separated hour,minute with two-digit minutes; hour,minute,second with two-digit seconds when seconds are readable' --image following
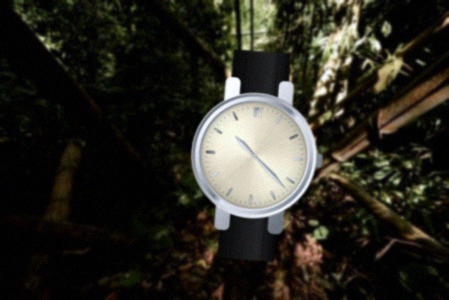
10,22
